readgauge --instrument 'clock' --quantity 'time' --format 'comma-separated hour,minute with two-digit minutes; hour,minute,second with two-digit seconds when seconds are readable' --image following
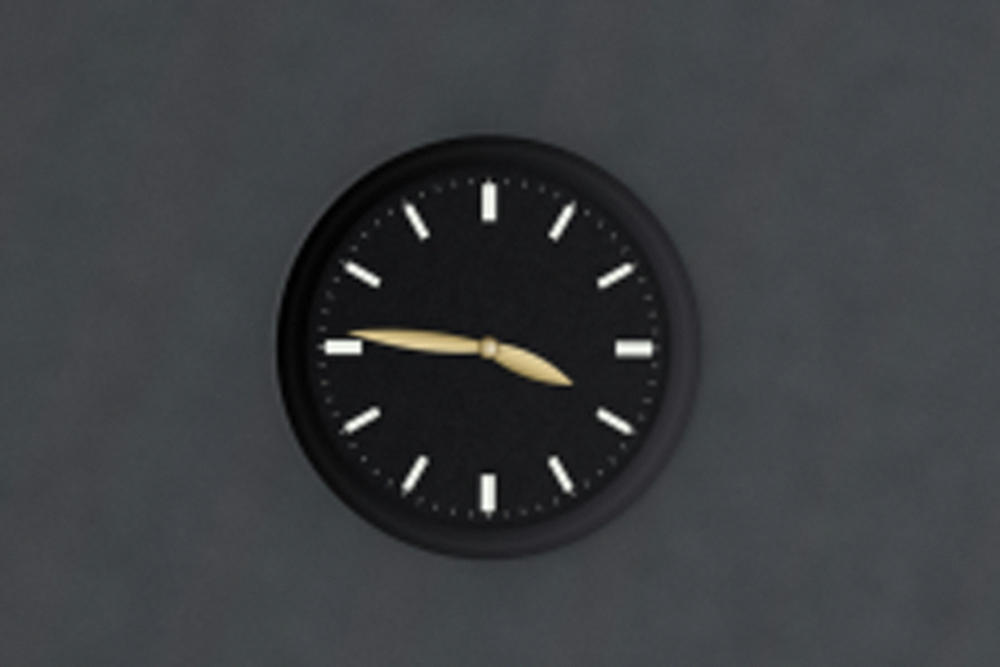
3,46
